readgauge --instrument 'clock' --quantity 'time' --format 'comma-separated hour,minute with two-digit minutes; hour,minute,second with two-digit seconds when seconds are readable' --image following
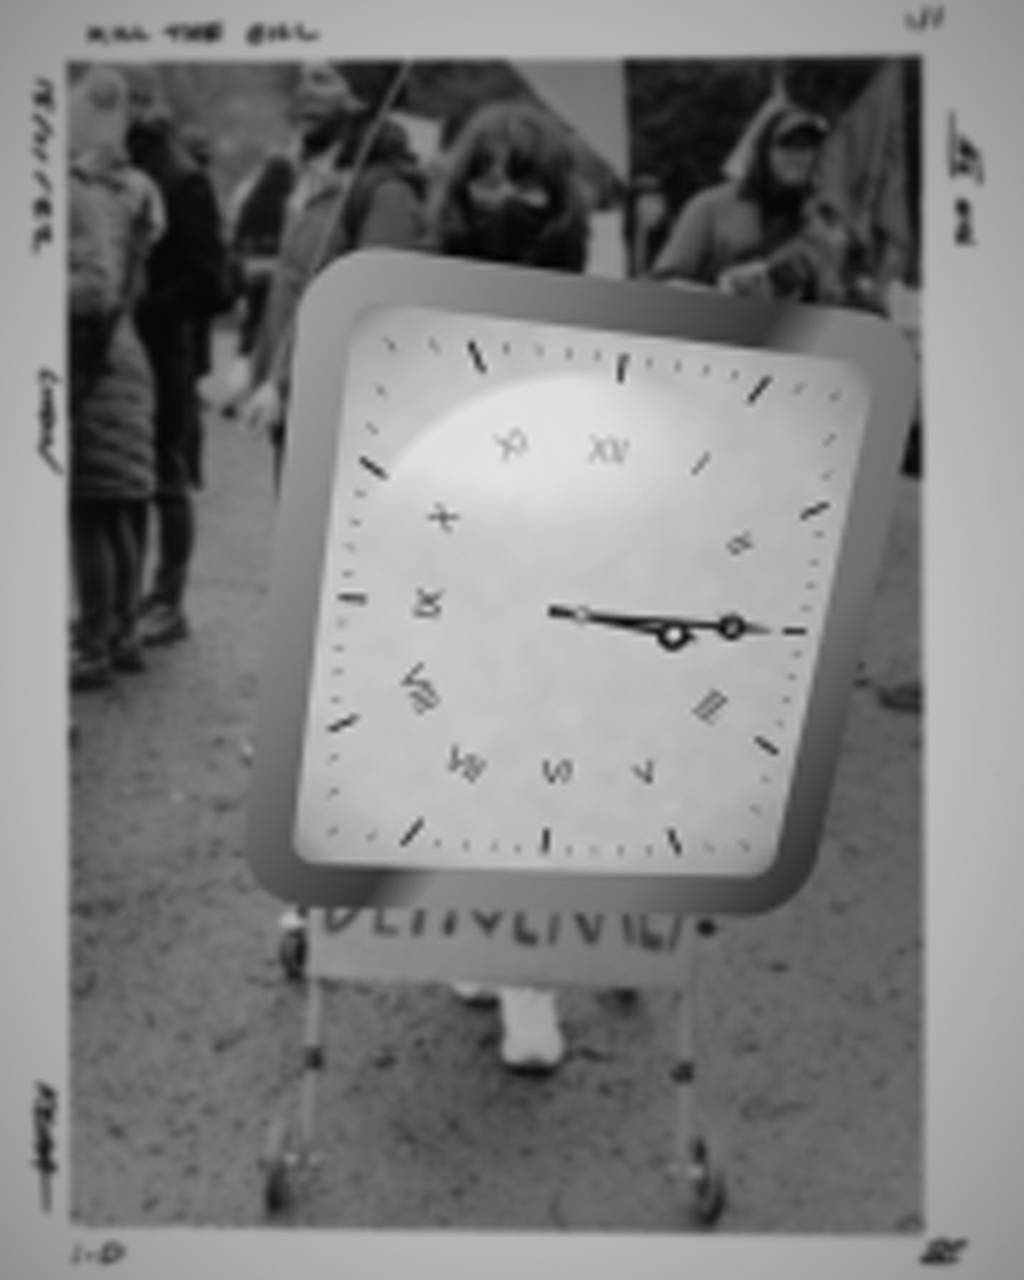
3,15
